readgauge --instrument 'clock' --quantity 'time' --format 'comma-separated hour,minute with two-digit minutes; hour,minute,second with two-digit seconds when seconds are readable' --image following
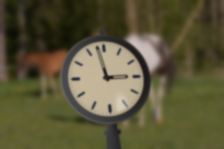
2,58
